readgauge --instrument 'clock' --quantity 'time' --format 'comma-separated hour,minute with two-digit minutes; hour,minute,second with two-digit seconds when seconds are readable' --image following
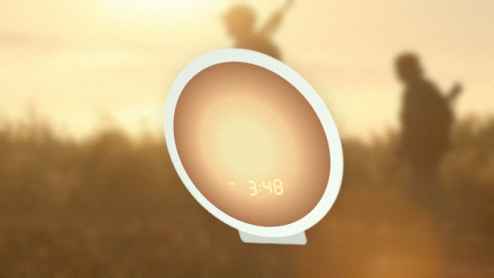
3,48
